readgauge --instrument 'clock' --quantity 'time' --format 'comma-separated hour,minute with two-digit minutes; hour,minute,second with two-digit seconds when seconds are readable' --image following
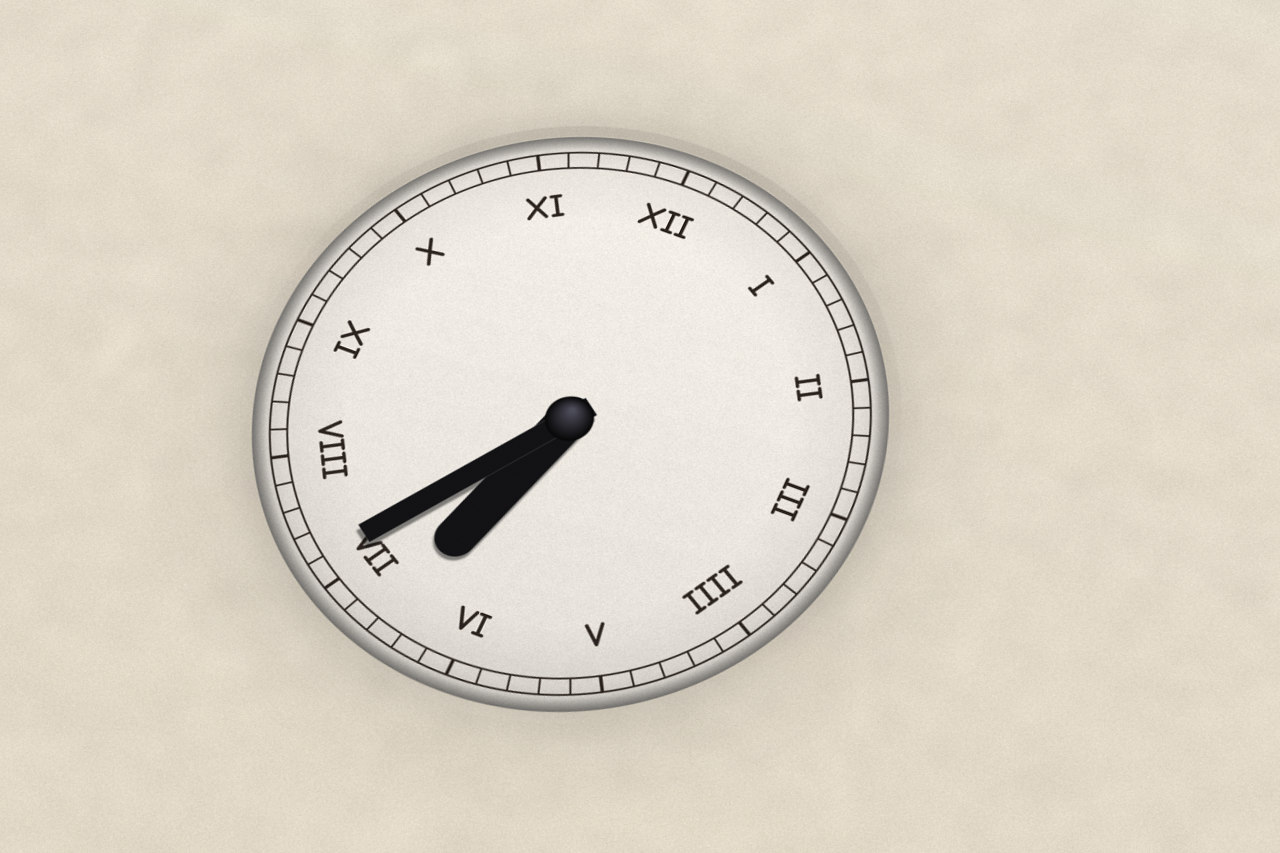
6,36
